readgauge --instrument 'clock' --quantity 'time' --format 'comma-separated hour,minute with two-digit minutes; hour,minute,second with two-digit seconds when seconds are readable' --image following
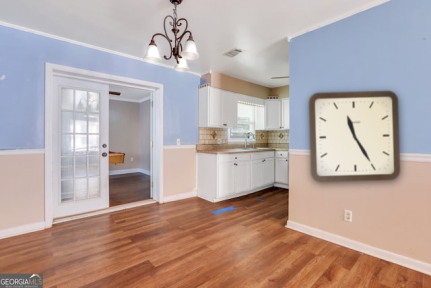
11,25
